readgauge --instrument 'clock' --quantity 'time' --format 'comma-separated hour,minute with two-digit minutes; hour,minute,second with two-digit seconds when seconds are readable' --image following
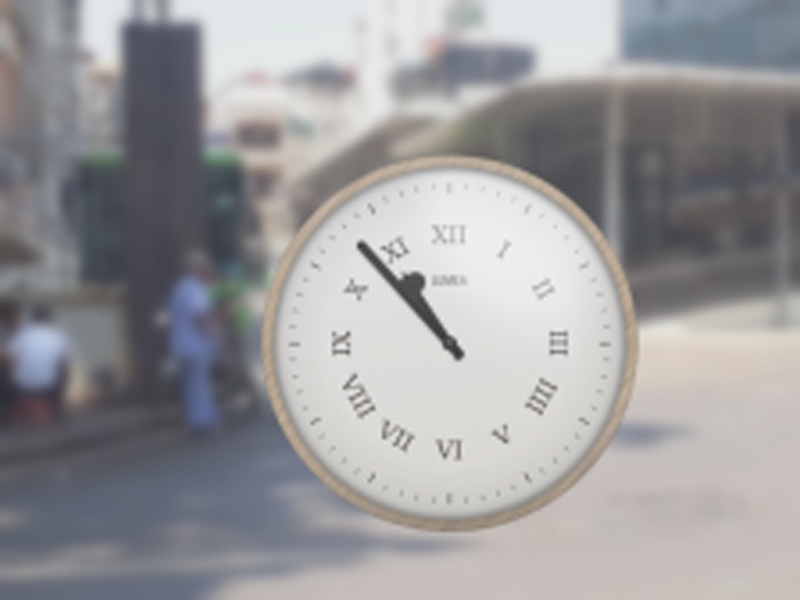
10,53
